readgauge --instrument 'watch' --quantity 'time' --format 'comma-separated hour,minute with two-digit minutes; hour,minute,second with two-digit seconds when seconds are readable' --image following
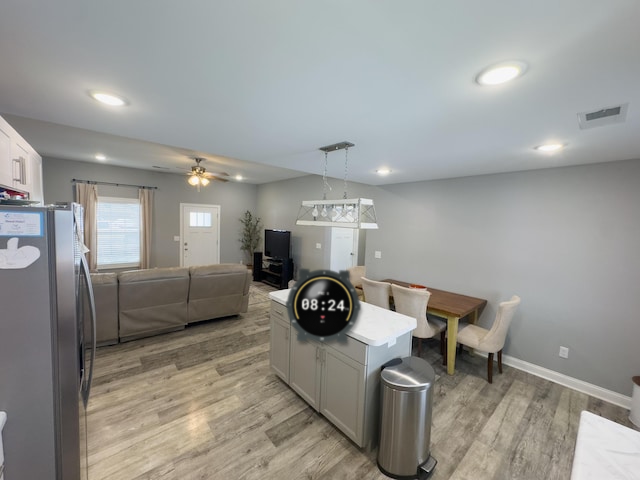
8,24
